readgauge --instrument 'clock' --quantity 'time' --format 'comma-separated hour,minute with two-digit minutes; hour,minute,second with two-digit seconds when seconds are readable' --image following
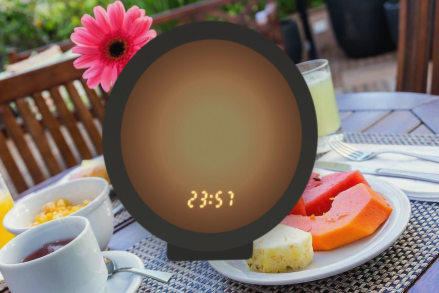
23,57
